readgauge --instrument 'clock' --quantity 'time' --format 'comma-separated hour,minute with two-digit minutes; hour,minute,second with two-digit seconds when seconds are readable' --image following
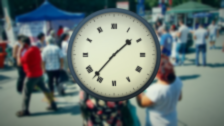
1,37
